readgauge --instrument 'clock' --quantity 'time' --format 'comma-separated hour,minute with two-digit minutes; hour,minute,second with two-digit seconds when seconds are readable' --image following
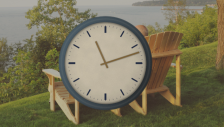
11,12
